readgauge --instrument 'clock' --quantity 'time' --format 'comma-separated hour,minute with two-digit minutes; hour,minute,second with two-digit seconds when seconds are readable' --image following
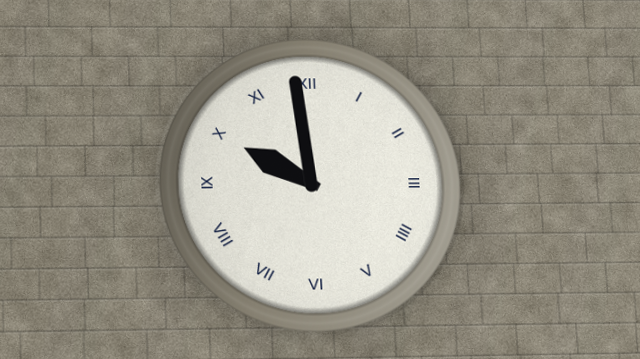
9,59
